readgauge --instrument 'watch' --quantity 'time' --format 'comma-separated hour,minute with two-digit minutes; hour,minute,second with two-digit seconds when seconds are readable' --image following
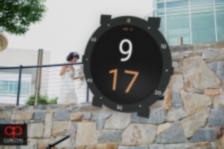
9,17
